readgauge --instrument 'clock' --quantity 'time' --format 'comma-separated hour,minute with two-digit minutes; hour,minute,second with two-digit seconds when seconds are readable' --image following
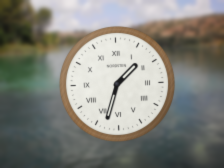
1,33
